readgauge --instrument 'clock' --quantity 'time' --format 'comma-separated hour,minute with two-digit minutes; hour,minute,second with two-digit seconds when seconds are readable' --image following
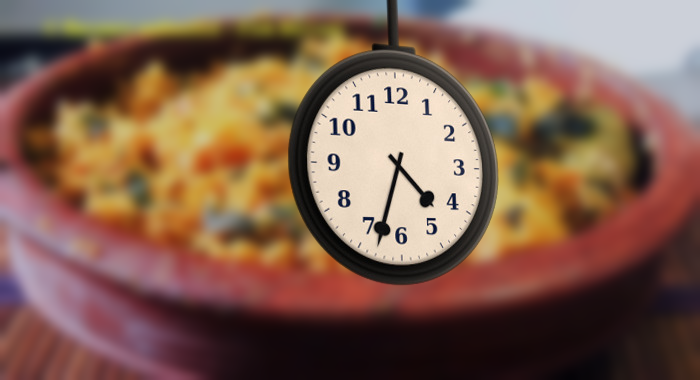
4,33
